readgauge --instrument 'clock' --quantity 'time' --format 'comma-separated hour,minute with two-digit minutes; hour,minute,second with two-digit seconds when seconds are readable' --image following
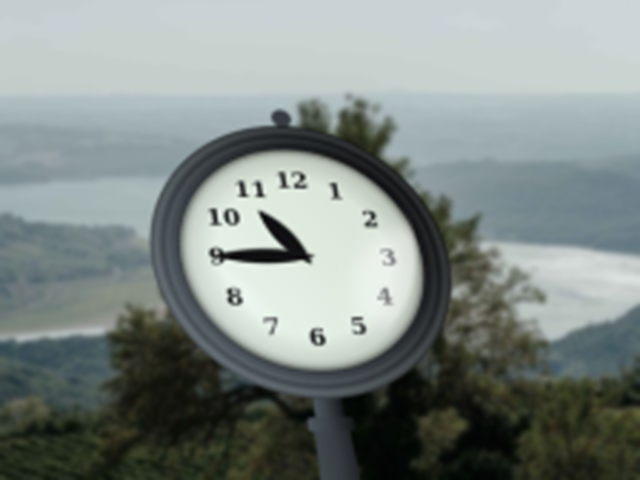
10,45
